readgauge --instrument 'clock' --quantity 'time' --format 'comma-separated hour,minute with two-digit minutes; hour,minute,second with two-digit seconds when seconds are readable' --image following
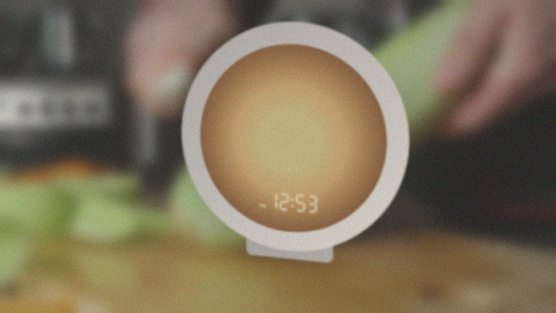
12,53
